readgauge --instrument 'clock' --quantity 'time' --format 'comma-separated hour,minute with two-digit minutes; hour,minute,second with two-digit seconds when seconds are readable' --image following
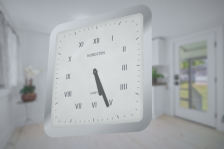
5,26
